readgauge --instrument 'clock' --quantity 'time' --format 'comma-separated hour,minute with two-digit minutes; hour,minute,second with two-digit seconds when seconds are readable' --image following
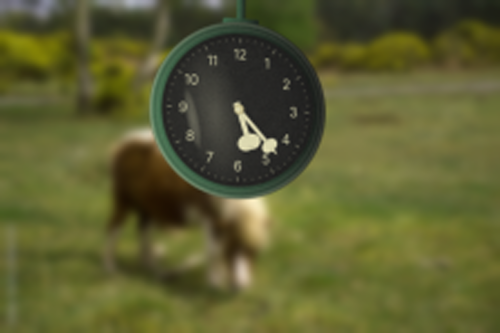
5,23
